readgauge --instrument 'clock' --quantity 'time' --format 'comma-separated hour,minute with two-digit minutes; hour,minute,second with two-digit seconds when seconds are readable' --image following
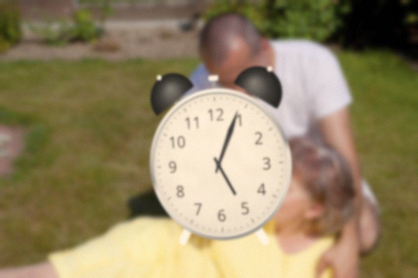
5,04
